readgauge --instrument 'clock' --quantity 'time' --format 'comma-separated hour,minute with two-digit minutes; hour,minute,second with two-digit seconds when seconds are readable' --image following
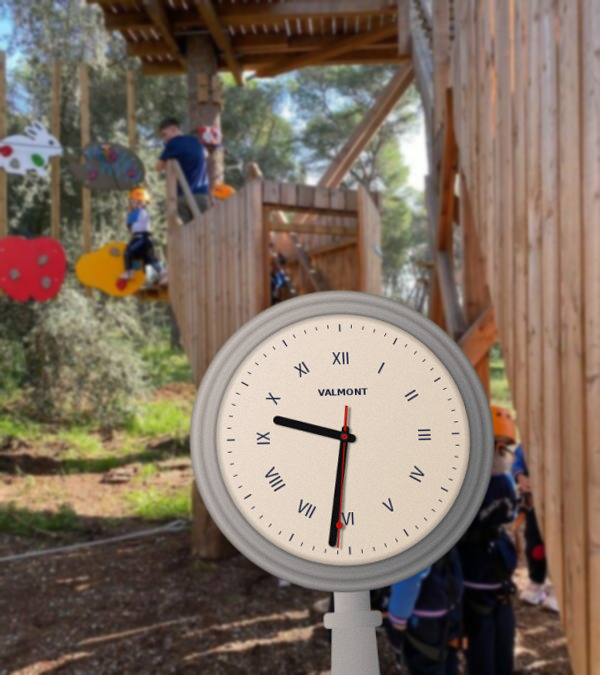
9,31,31
